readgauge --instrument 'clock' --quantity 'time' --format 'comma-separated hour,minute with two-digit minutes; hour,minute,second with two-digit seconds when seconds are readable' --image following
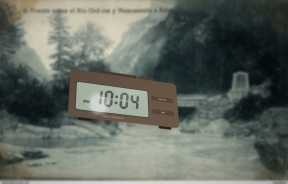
10,04
